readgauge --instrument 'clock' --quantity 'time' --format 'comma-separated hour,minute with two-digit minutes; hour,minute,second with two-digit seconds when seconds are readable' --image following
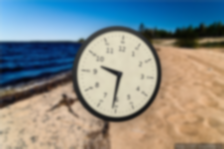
9,31
